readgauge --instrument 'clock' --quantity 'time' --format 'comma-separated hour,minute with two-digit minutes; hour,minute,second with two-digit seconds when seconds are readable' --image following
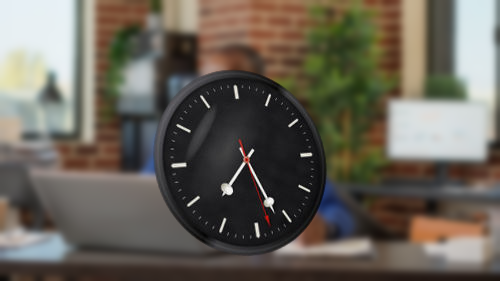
7,26,28
